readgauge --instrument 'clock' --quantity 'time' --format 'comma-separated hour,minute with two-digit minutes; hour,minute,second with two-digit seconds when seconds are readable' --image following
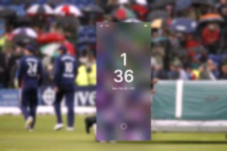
1,36
